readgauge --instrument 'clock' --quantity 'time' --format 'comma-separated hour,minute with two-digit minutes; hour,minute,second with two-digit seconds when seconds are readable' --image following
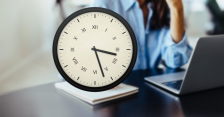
3,27
